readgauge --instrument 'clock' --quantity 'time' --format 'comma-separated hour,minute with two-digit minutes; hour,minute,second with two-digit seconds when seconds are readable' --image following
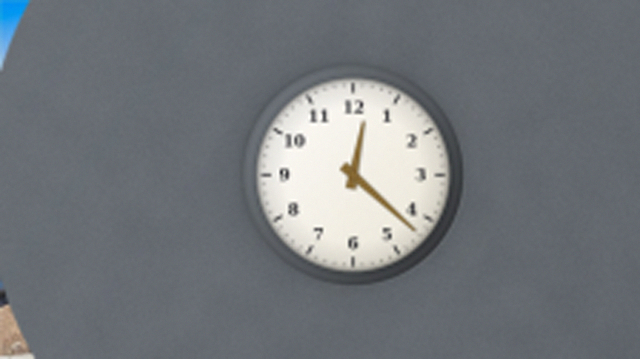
12,22
